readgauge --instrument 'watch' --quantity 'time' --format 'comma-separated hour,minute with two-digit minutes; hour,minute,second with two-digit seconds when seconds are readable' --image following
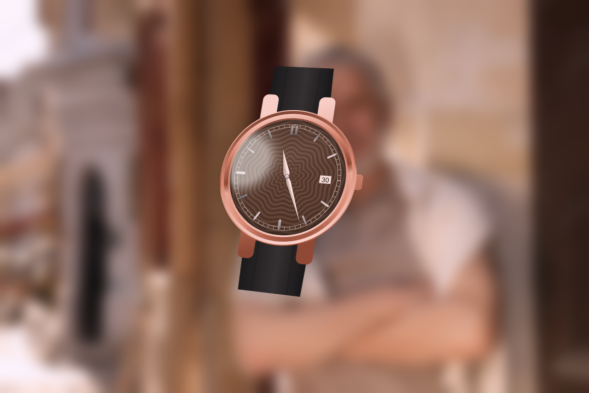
11,26
